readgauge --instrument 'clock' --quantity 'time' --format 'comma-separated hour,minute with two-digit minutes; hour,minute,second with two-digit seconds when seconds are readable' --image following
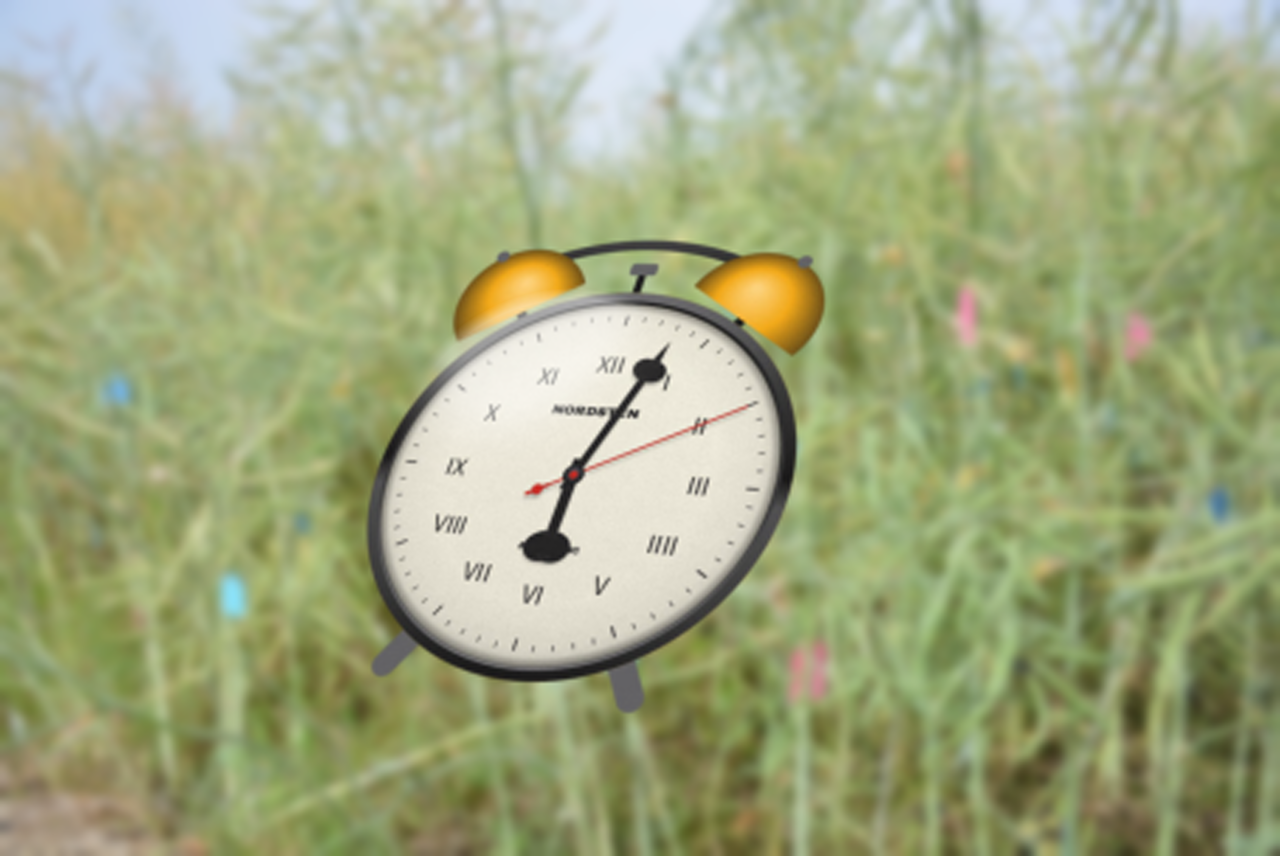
6,03,10
